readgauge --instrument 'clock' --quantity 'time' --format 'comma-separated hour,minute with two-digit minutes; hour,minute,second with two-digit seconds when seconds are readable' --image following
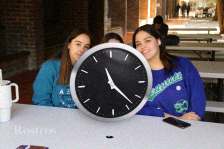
11,23
